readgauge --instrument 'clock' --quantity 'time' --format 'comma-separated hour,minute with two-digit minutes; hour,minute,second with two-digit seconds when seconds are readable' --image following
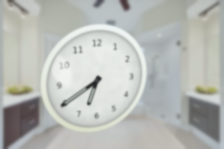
6,40
